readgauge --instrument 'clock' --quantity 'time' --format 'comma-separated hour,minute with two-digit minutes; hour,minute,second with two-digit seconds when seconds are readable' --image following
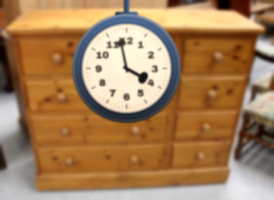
3,58
